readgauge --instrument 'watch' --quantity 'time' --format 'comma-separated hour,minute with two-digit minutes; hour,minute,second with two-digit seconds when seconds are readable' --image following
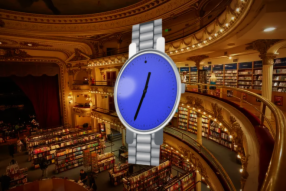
12,34
